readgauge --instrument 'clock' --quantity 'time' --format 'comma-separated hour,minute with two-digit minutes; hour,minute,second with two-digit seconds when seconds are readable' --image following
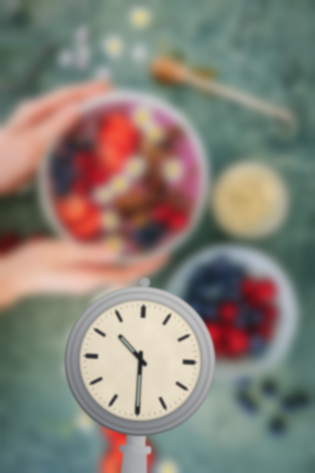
10,30
